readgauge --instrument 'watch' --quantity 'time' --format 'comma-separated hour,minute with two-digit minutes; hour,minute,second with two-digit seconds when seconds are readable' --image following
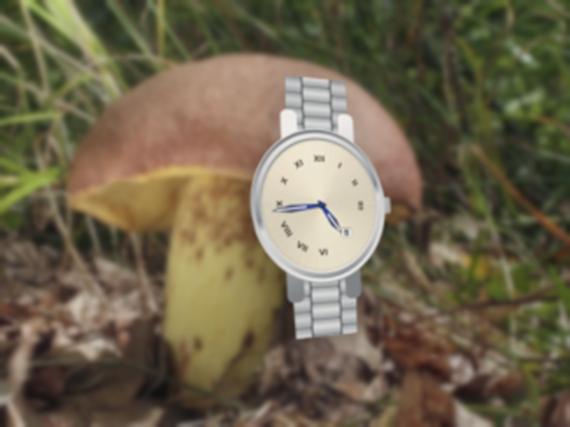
4,44
